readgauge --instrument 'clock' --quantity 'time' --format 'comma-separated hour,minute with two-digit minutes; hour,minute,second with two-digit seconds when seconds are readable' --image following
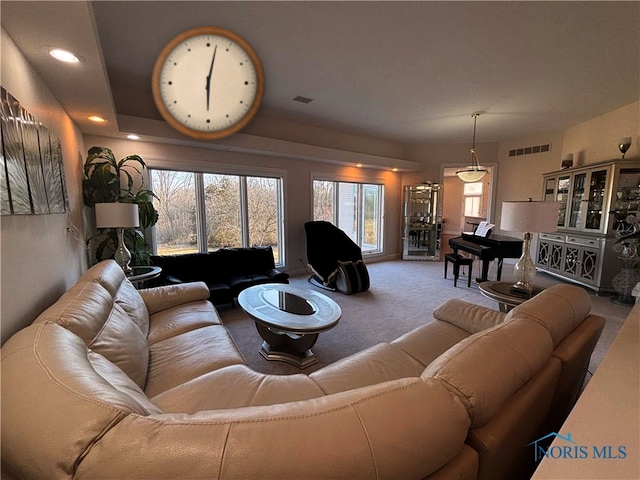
6,02
